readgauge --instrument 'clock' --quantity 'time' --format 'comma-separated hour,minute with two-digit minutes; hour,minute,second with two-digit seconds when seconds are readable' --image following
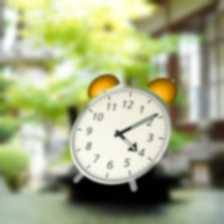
4,09
